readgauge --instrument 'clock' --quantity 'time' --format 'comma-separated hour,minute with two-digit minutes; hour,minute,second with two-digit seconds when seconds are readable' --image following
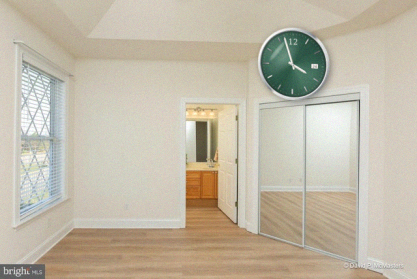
3,57
